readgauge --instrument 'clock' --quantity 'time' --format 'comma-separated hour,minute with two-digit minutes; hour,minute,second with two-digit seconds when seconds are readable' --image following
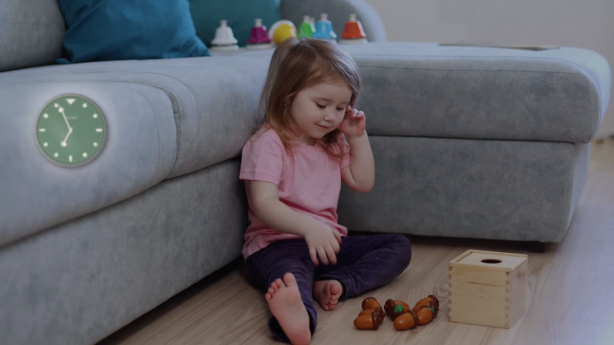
6,56
